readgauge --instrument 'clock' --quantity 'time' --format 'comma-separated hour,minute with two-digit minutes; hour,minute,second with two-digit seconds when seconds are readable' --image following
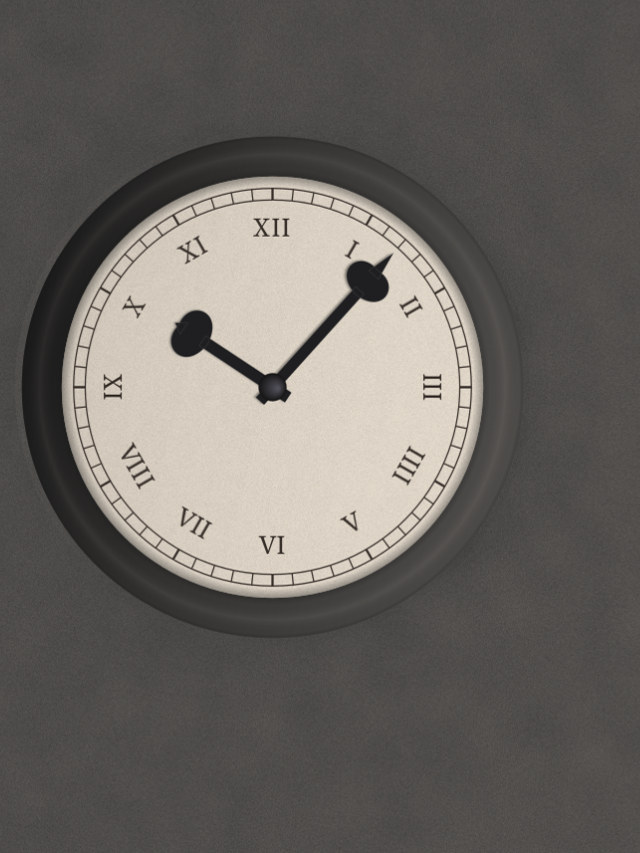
10,07
